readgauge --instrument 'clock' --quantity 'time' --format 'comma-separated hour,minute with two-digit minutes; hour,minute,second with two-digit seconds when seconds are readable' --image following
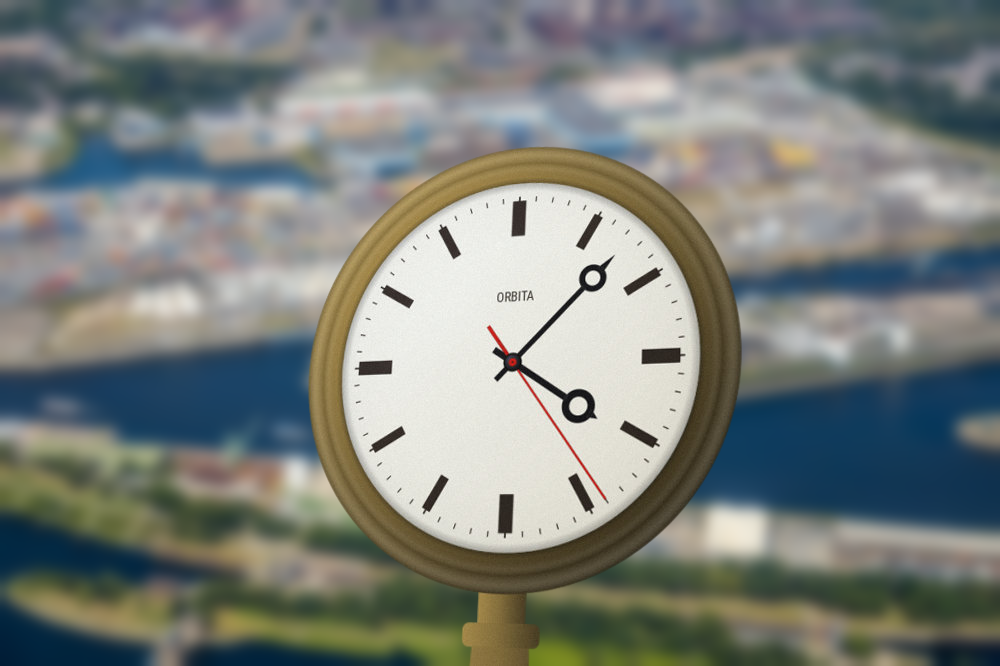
4,07,24
